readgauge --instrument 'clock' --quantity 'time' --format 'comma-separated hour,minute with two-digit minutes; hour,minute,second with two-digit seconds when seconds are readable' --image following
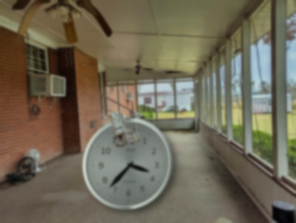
3,37
